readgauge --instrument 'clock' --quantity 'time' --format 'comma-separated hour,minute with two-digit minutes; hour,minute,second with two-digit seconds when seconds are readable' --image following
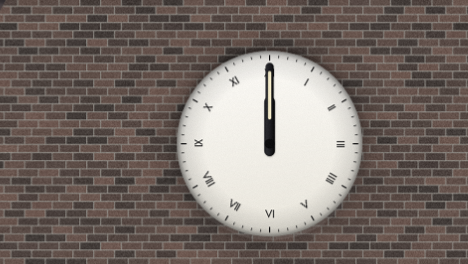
12,00
